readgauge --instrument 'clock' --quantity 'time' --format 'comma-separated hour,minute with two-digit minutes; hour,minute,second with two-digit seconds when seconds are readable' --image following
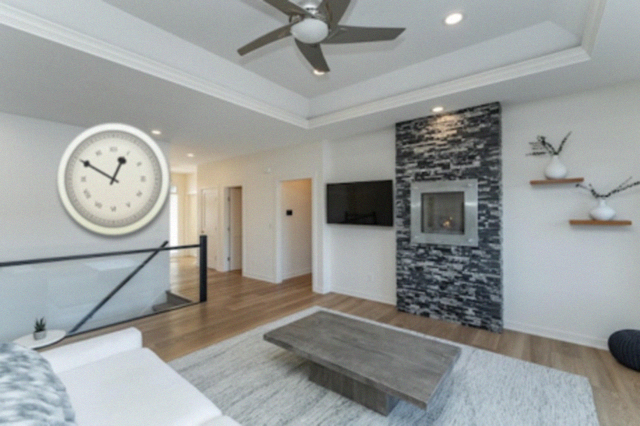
12,50
